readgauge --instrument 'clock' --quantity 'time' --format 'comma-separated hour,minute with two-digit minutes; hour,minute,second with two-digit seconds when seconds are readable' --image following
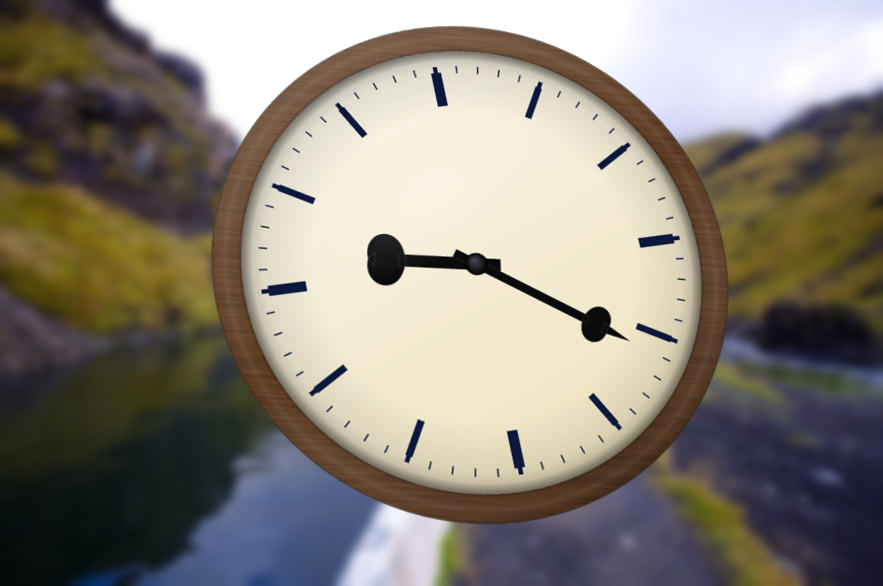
9,21
